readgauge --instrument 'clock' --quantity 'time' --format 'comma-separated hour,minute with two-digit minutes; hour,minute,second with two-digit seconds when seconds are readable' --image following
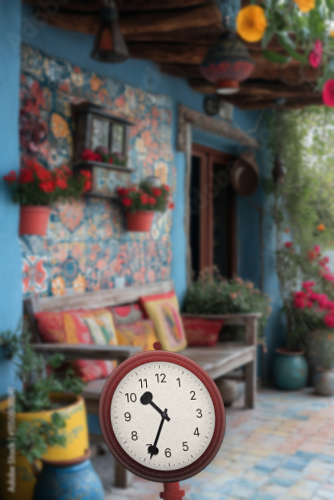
10,34
